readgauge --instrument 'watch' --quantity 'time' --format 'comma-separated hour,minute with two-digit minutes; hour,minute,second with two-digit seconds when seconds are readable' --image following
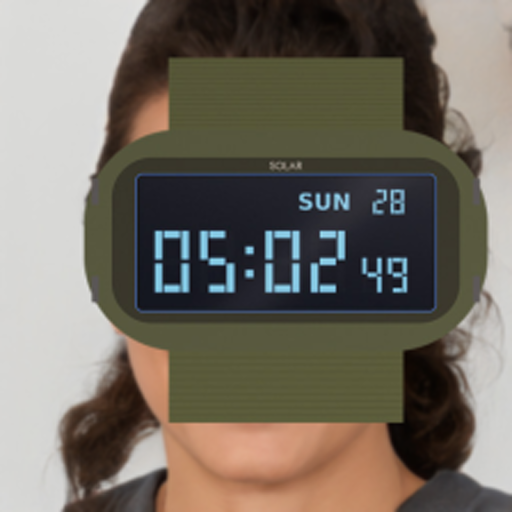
5,02,49
